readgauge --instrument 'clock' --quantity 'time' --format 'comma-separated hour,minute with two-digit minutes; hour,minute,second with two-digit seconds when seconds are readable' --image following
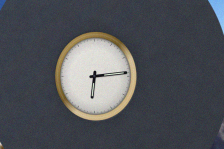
6,14
